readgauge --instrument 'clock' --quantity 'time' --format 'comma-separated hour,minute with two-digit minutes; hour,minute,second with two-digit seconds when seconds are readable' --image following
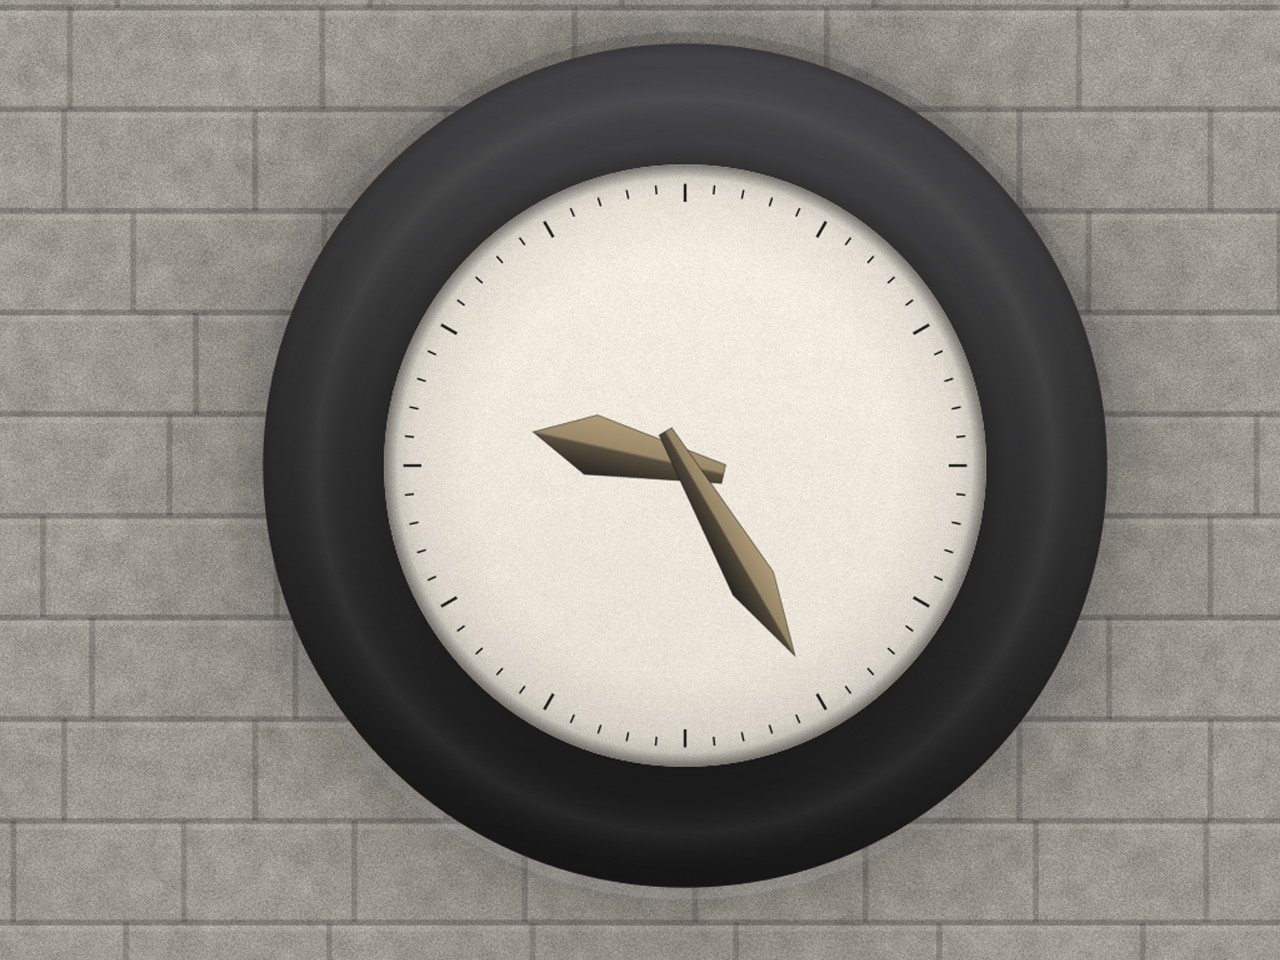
9,25
